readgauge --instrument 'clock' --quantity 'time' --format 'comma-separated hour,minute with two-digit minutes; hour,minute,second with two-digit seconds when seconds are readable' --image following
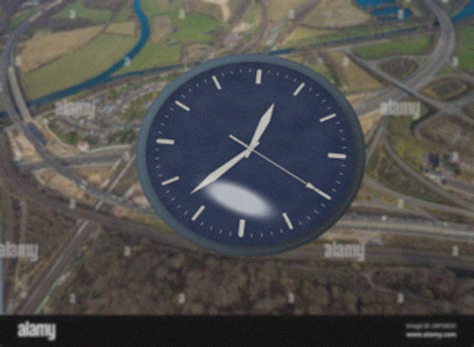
12,37,20
